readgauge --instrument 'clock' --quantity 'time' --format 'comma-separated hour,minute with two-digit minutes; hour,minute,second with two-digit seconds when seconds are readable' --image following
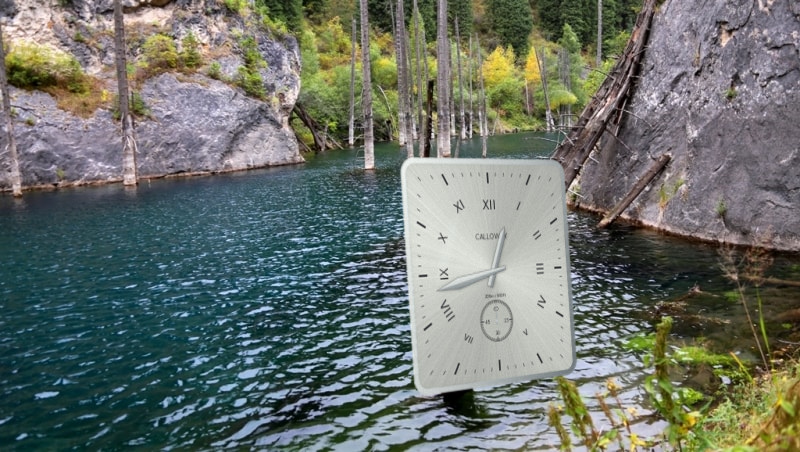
12,43
